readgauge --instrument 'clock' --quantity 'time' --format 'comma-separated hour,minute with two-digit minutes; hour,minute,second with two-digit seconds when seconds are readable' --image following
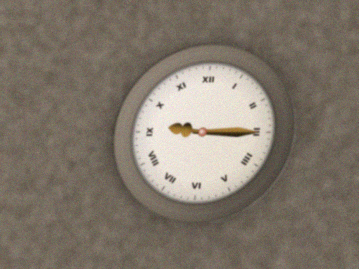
9,15
